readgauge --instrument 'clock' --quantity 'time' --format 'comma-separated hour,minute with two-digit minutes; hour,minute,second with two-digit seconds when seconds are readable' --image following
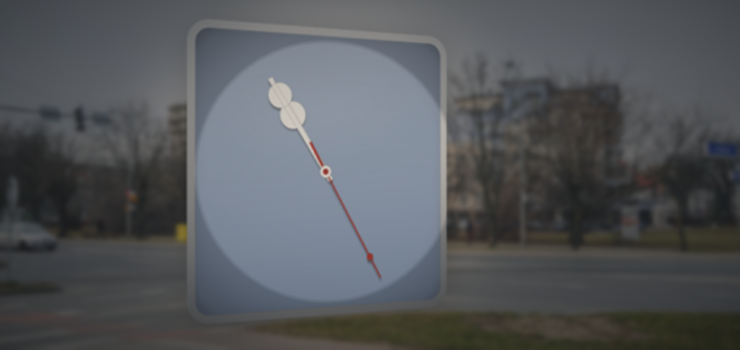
10,54,25
